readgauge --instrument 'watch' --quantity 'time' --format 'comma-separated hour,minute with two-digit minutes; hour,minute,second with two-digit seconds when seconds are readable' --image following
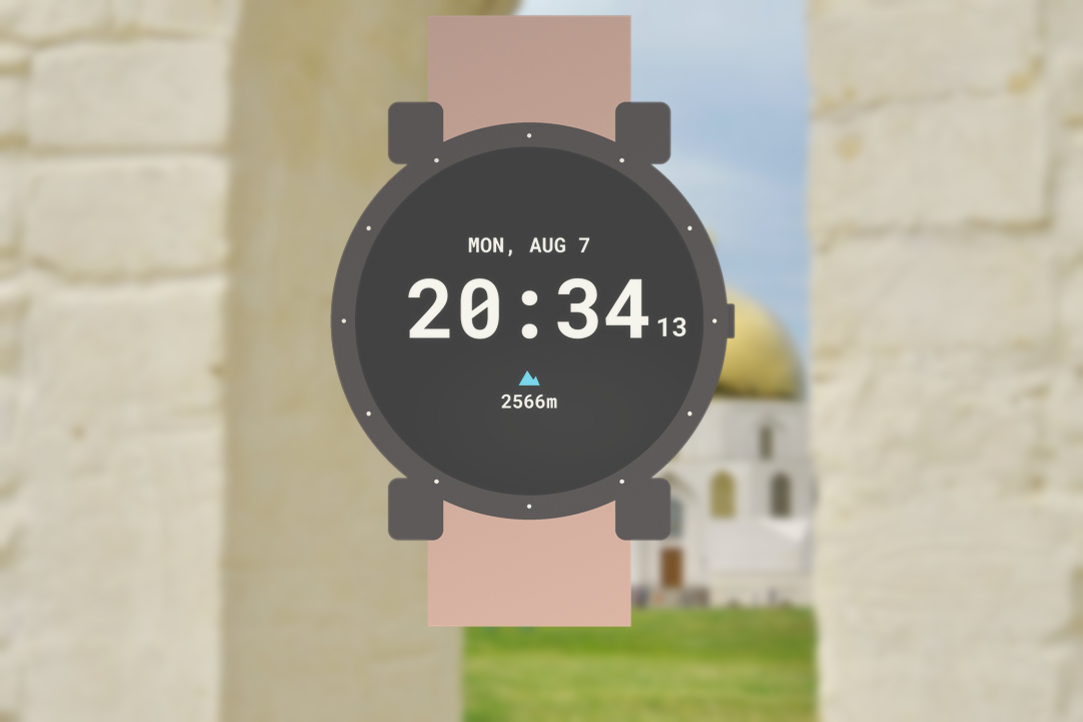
20,34,13
